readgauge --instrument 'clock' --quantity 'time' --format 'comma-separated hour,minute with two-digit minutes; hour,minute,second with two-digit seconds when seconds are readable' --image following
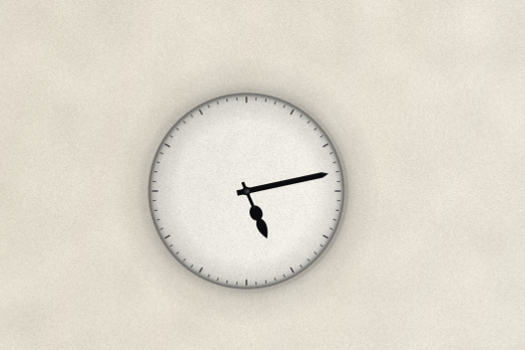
5,13
